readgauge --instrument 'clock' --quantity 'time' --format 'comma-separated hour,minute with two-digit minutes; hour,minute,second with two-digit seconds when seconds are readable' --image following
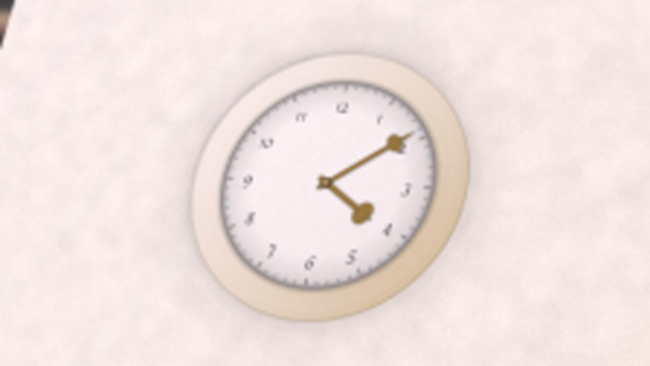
4,09
